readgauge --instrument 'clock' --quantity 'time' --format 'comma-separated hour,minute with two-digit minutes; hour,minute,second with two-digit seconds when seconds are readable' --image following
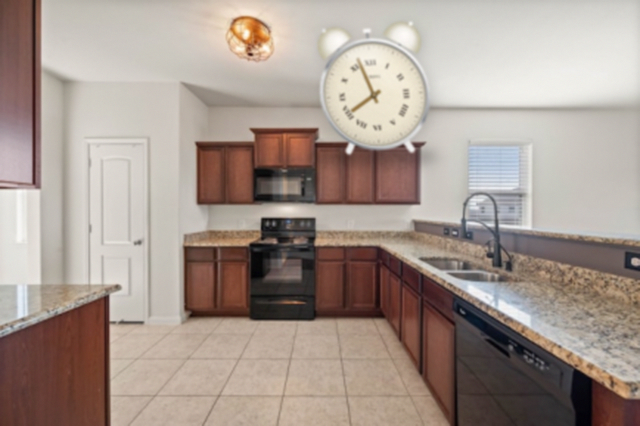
7,57
